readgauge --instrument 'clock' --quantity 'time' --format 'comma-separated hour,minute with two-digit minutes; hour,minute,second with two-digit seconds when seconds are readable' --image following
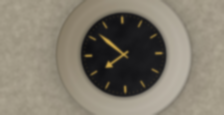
7,52
